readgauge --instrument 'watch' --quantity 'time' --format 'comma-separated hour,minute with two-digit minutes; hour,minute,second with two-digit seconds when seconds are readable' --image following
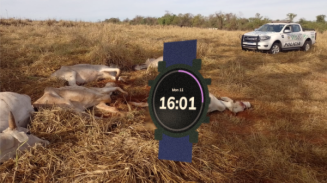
16,01
